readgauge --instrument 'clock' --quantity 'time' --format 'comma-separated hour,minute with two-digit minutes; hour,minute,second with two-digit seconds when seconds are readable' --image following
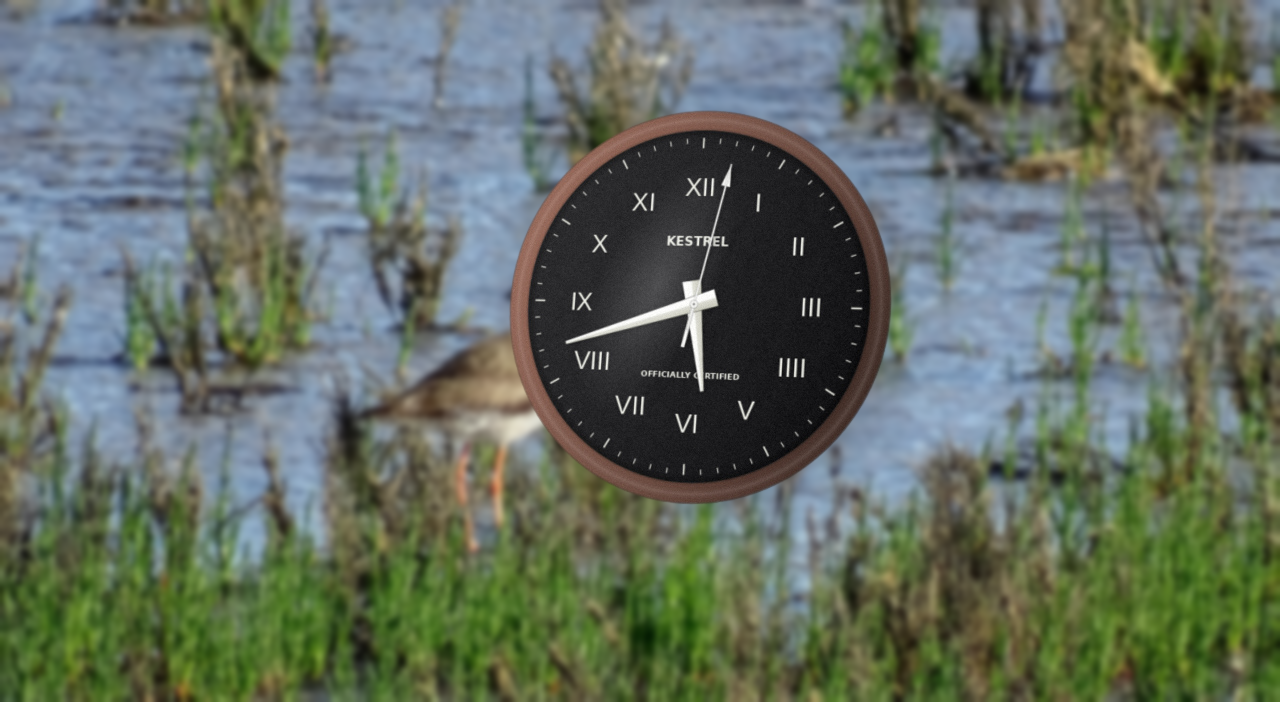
5,42,02
